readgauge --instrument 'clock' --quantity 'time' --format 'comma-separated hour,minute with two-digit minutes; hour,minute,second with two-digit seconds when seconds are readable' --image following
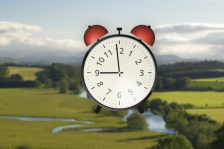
8,59
